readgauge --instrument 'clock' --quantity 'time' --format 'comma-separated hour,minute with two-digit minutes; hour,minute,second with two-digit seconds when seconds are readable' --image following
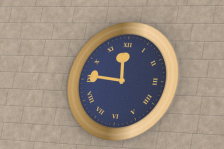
11,46
